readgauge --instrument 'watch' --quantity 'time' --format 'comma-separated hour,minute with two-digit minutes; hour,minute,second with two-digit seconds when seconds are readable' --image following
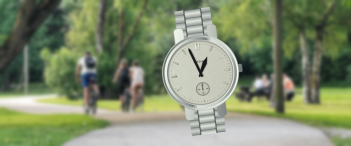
12,57
